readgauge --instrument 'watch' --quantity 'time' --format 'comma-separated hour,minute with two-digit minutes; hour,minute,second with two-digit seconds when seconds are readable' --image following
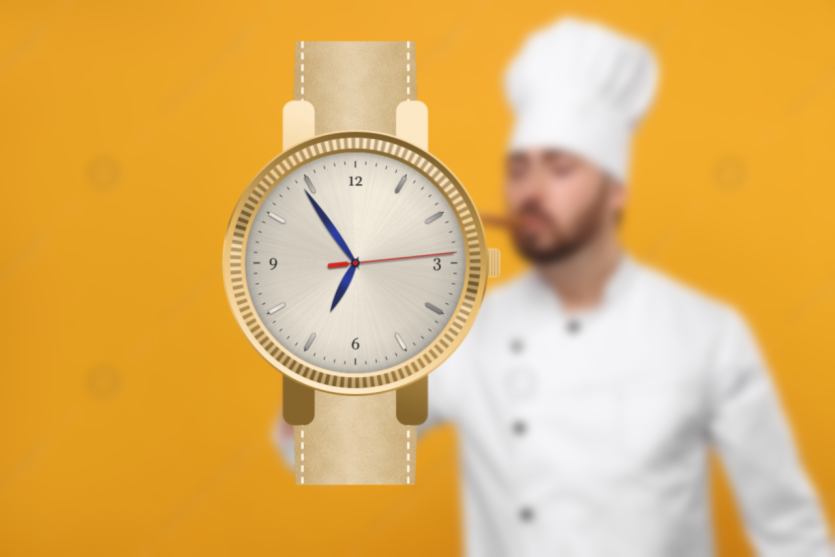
6,54,14
